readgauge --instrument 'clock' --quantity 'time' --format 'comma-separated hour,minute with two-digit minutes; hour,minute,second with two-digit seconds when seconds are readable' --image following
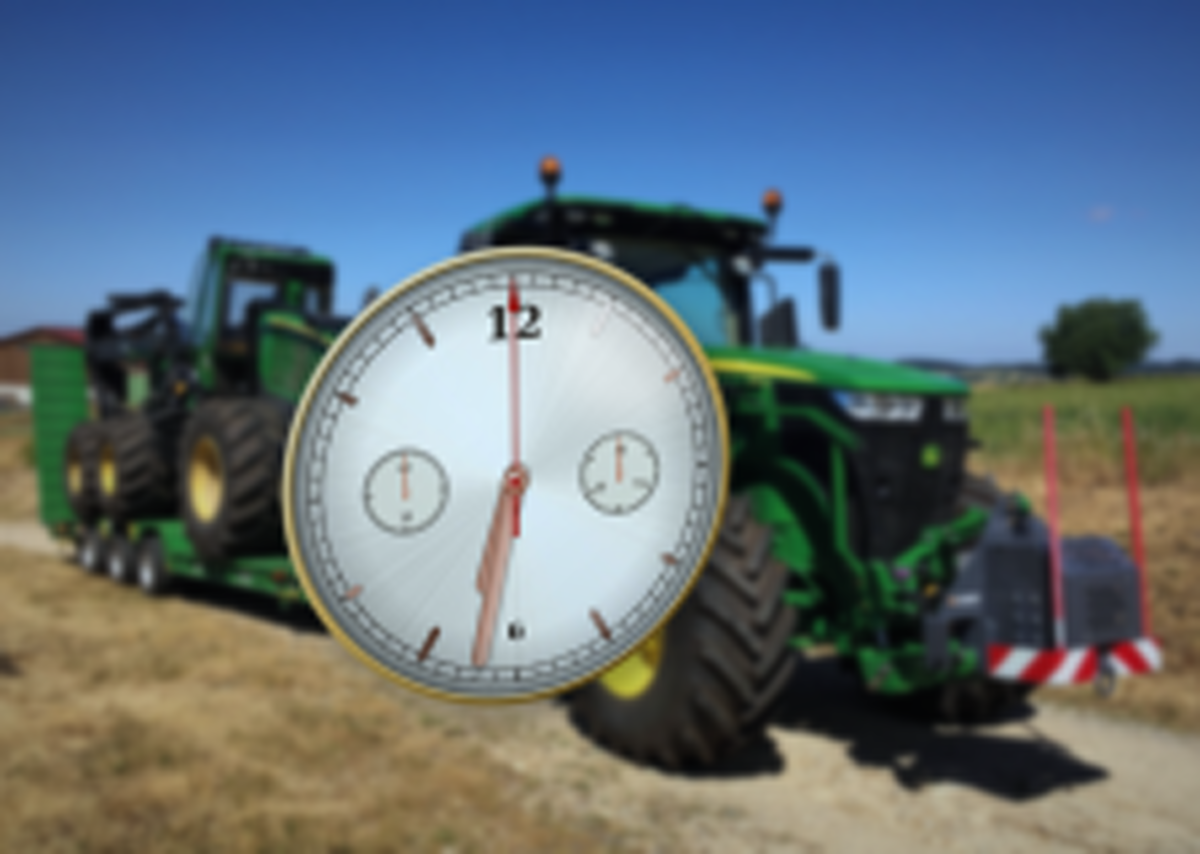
6,32
